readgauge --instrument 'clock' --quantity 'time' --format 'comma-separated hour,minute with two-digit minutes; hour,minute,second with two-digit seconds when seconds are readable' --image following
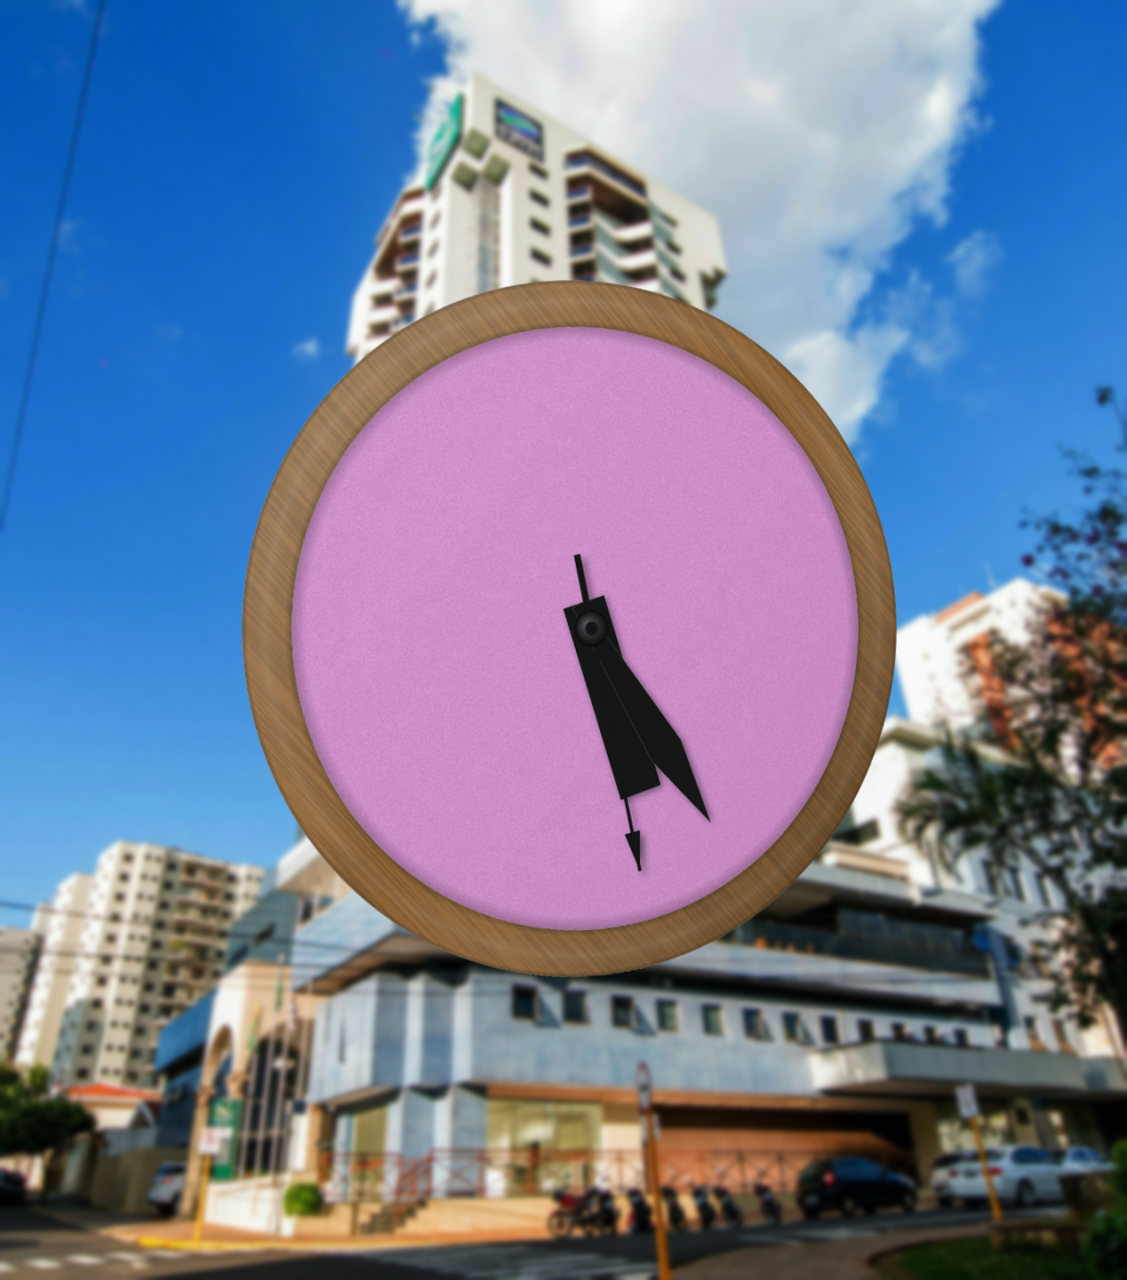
5,24,28
